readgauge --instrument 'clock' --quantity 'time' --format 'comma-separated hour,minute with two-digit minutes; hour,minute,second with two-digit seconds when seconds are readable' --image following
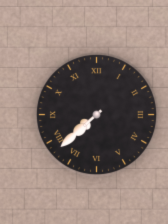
7,38
